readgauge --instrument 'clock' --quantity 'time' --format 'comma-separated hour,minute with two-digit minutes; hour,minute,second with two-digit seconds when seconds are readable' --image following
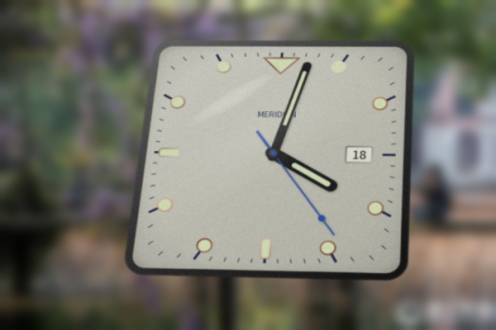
4,02,24
